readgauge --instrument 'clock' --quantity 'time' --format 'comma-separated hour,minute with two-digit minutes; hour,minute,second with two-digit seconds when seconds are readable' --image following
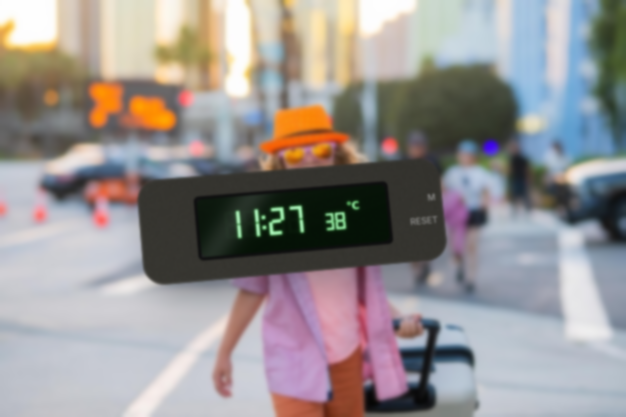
11,27
